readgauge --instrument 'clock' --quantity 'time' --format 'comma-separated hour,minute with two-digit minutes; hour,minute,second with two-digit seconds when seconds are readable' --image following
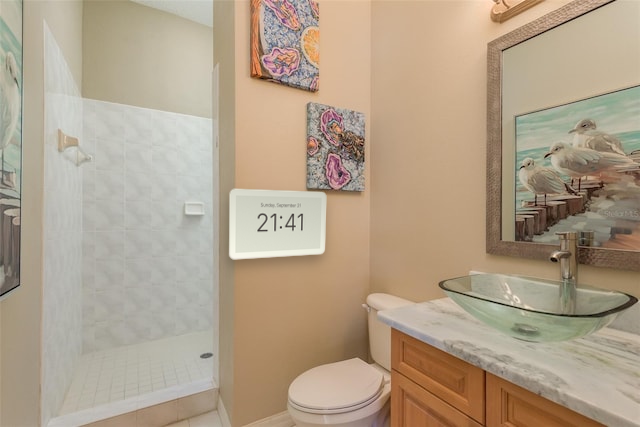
21,41
